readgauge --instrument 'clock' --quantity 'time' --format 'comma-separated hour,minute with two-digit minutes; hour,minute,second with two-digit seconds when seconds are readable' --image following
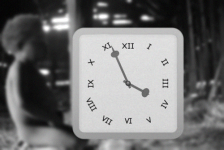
3,56
